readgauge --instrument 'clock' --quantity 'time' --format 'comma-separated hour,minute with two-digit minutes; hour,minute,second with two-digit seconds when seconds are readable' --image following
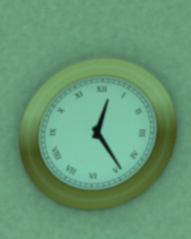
12,24
